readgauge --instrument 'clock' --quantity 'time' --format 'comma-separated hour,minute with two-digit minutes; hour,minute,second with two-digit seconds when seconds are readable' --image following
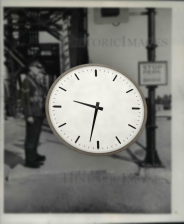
9,32
